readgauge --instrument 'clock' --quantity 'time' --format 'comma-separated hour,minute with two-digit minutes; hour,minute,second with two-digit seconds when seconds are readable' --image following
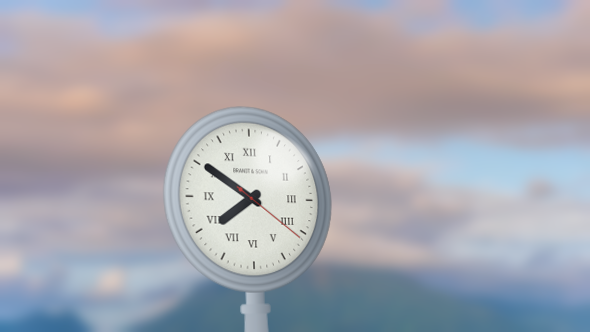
7,50,21
